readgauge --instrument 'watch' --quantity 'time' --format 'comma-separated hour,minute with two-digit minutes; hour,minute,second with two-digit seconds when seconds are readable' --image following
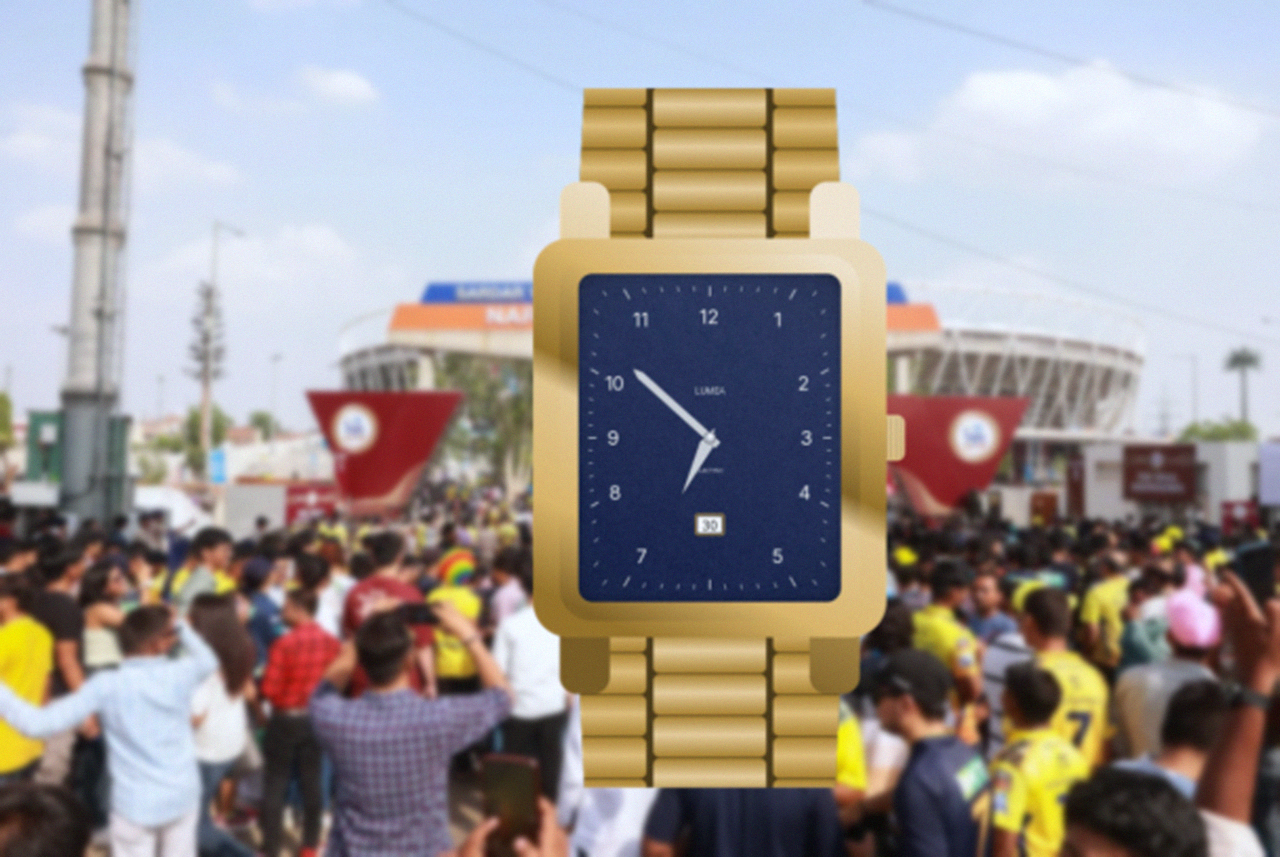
6,52
